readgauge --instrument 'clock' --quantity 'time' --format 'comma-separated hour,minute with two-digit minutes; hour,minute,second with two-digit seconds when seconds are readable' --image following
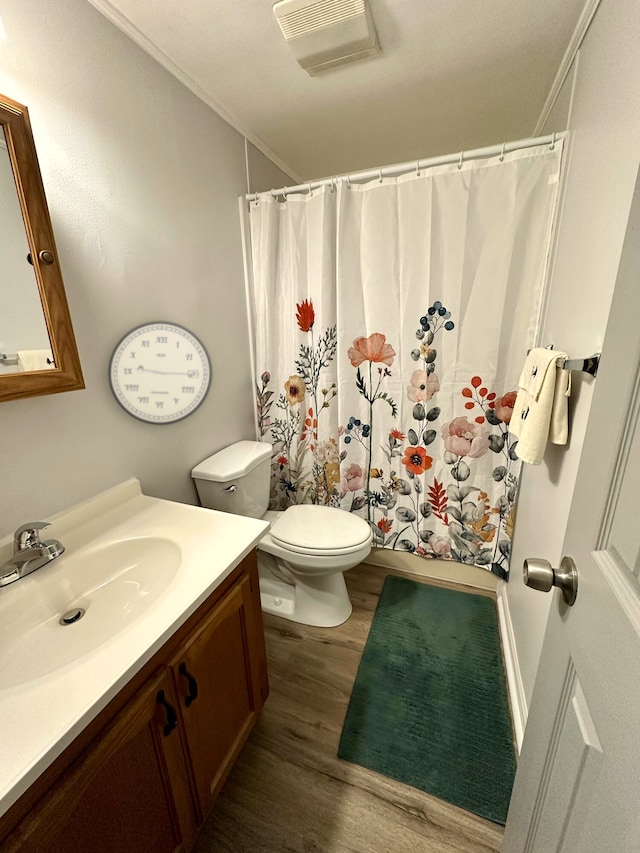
9,15
